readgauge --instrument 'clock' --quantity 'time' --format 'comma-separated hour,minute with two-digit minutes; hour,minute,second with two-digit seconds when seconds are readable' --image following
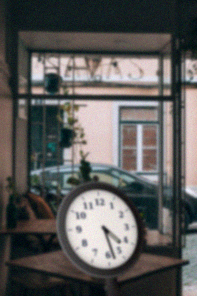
4,28
